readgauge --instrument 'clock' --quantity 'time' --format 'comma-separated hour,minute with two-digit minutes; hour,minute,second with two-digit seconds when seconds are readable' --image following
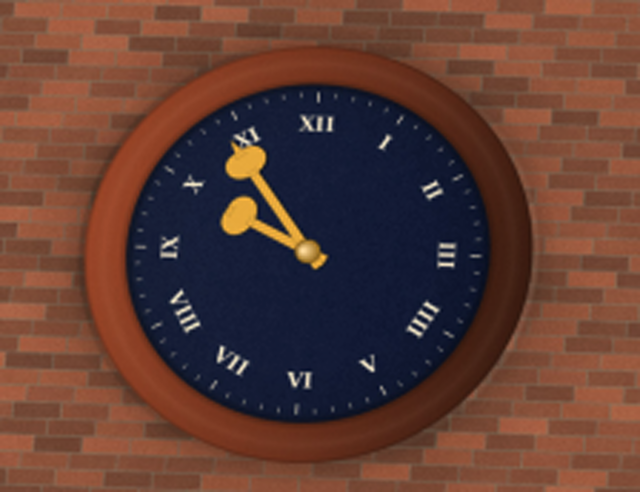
9,54
